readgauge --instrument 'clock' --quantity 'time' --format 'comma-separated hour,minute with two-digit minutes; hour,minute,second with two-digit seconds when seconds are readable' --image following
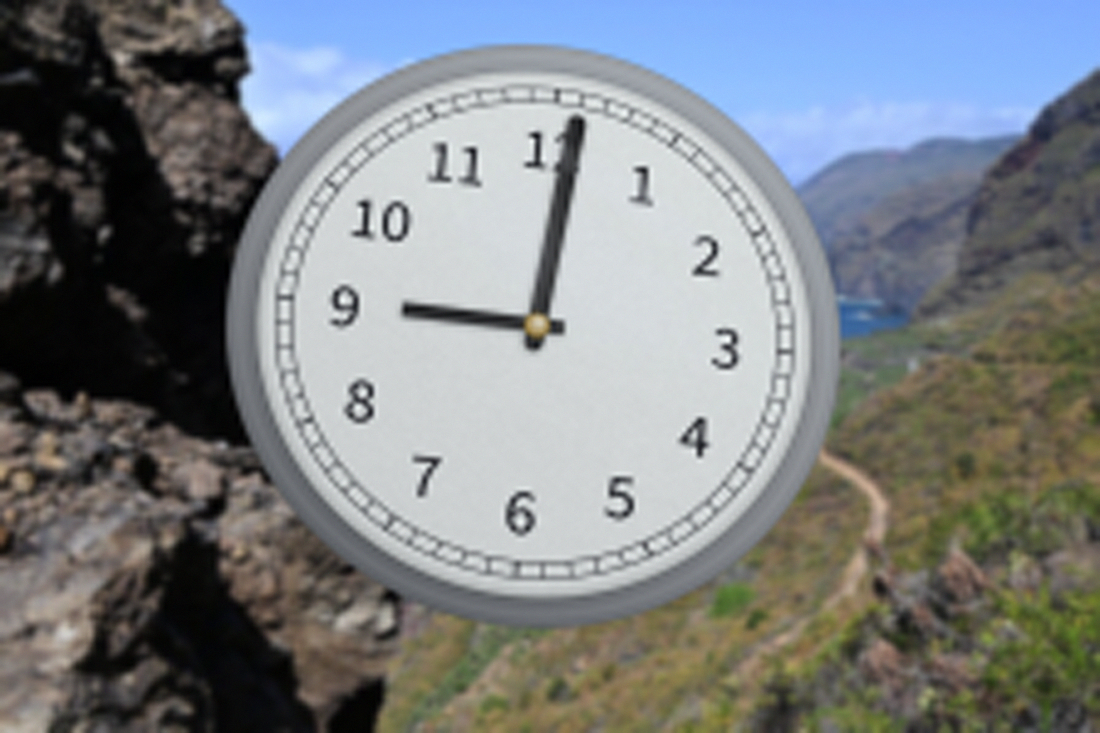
9,01
